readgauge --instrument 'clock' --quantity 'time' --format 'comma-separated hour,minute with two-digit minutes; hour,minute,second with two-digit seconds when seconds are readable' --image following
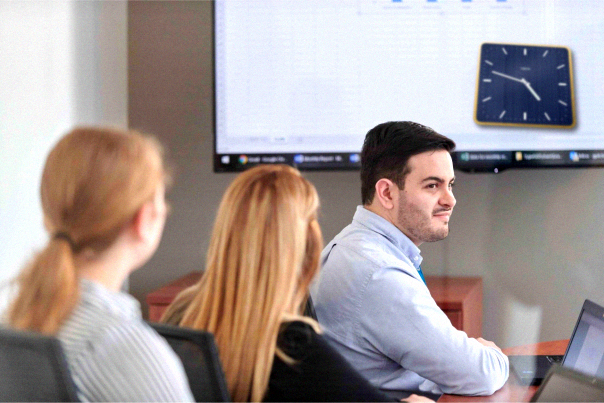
4,48
